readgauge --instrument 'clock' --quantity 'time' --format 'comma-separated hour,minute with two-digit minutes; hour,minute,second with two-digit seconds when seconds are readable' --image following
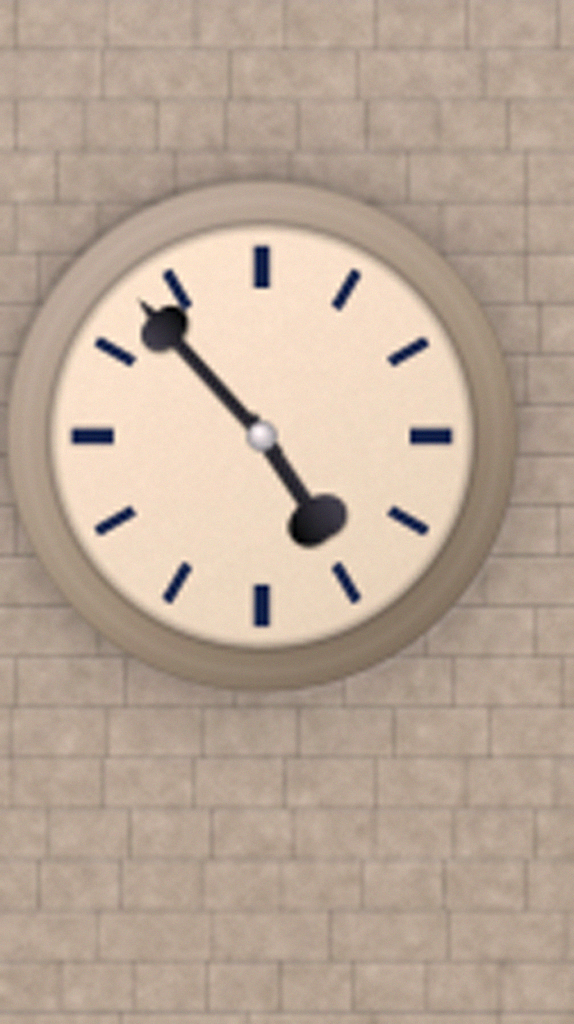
4,53
